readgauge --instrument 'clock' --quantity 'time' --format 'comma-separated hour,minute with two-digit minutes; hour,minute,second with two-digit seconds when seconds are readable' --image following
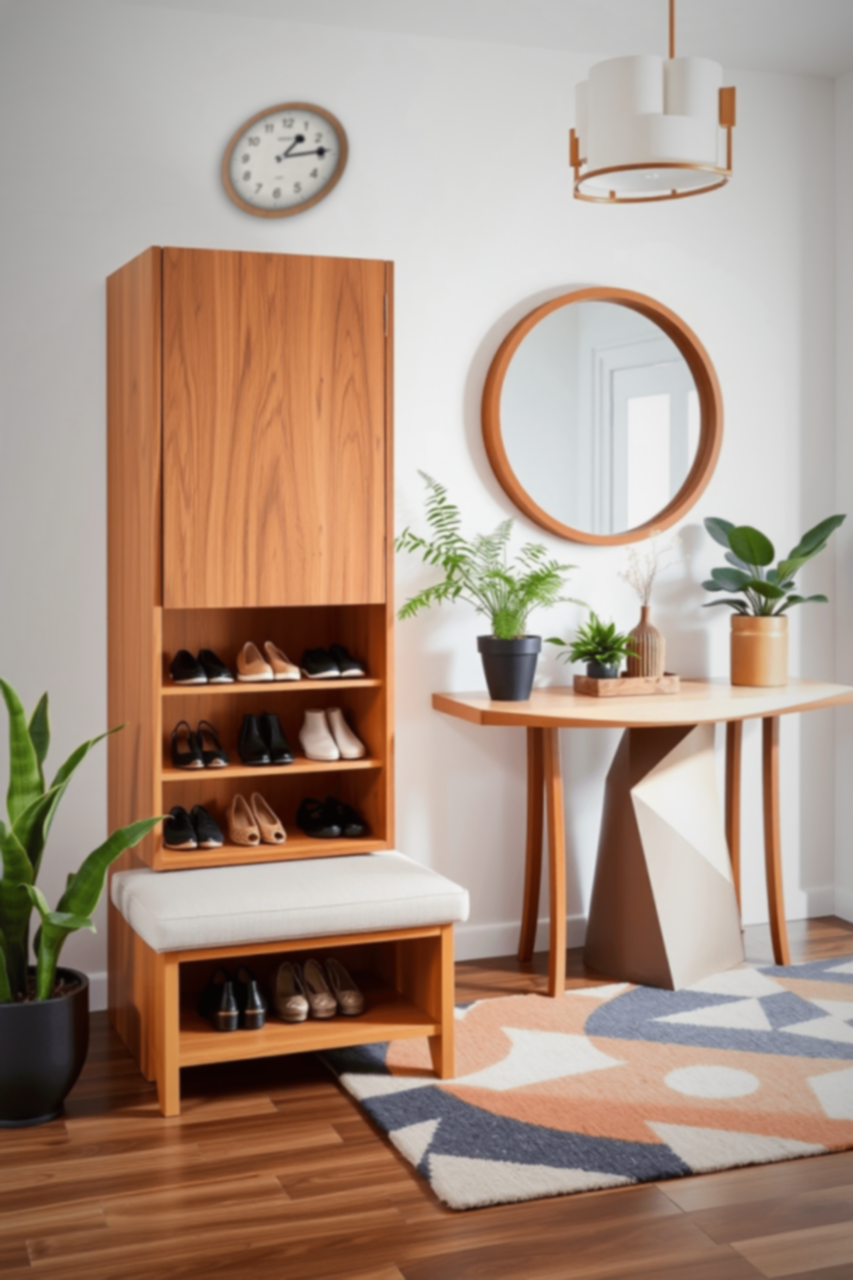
1,14
